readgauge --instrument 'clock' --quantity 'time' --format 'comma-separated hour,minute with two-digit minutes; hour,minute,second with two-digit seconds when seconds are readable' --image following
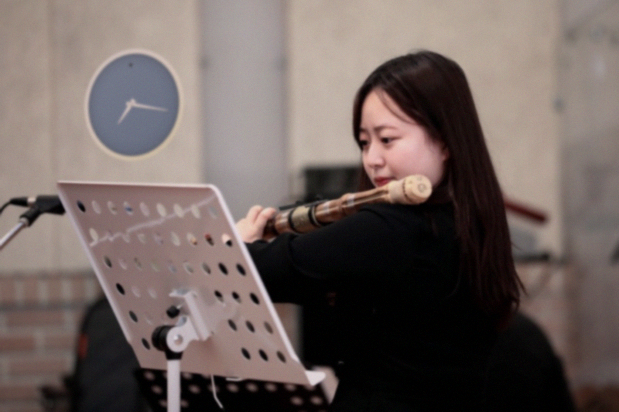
7,17
